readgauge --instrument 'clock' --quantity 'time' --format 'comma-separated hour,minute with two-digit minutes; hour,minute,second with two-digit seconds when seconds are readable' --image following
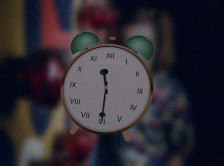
11,30
